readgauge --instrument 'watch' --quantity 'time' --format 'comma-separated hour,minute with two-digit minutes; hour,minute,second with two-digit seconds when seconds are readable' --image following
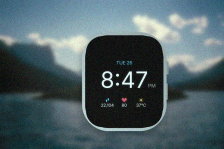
8,47
